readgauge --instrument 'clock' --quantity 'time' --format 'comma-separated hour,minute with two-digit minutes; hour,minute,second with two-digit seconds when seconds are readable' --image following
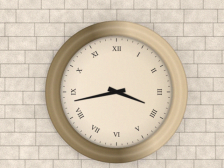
3,43
